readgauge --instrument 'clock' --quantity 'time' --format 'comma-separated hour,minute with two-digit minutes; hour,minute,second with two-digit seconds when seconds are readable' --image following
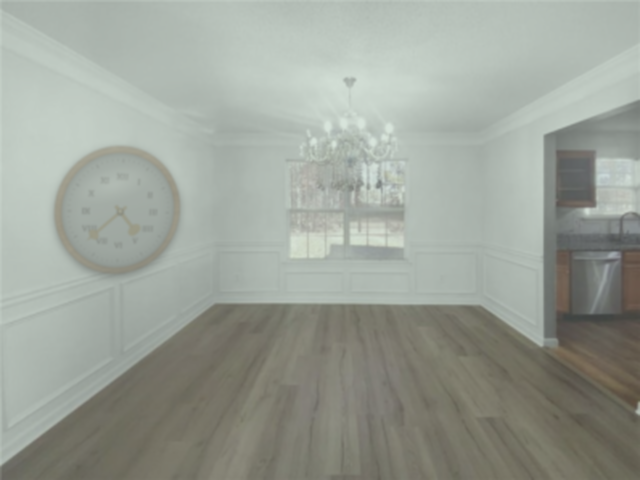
4,38
